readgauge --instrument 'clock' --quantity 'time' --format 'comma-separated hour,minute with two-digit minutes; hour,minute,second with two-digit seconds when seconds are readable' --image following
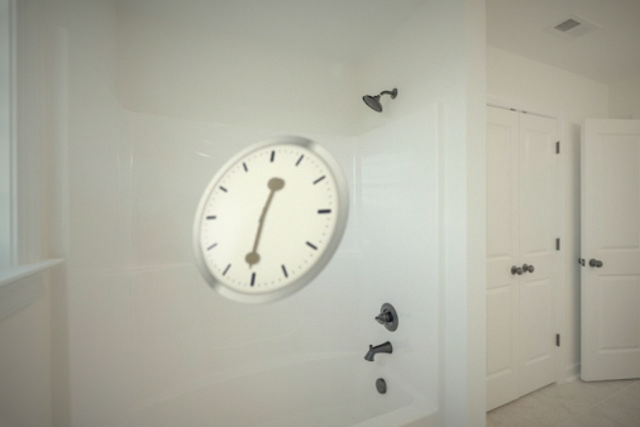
12,31
